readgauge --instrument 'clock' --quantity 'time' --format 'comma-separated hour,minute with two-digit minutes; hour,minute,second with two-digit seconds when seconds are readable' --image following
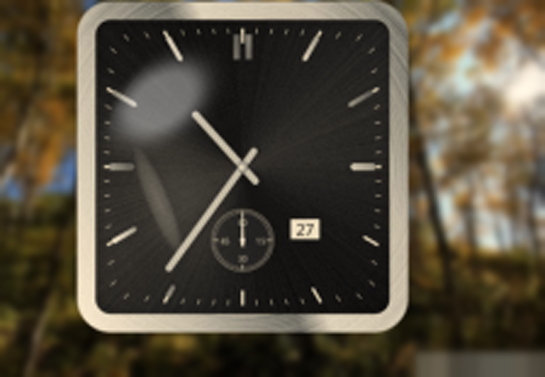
10,36
